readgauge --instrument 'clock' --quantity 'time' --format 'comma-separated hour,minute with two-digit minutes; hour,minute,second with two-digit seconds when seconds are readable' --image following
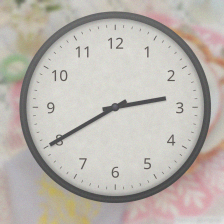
2,40
